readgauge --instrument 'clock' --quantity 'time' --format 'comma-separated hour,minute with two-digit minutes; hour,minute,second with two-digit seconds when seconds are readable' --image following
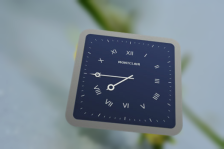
7,45
